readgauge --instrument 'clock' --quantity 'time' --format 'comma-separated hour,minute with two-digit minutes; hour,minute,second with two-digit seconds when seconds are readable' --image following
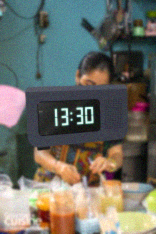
13,30
